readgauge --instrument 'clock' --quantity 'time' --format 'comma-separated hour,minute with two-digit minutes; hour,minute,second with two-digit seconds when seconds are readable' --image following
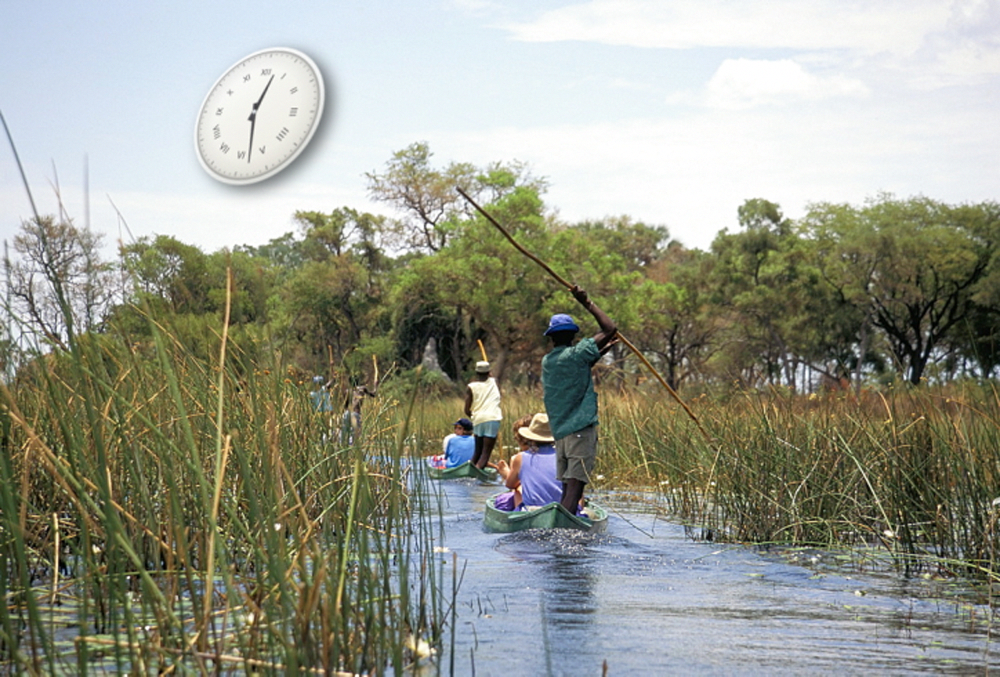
12,28
